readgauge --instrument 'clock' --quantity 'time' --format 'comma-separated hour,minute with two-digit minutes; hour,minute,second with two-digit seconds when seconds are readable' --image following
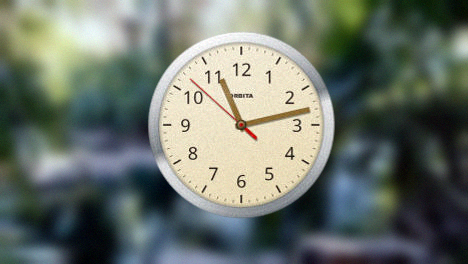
11,12,52
